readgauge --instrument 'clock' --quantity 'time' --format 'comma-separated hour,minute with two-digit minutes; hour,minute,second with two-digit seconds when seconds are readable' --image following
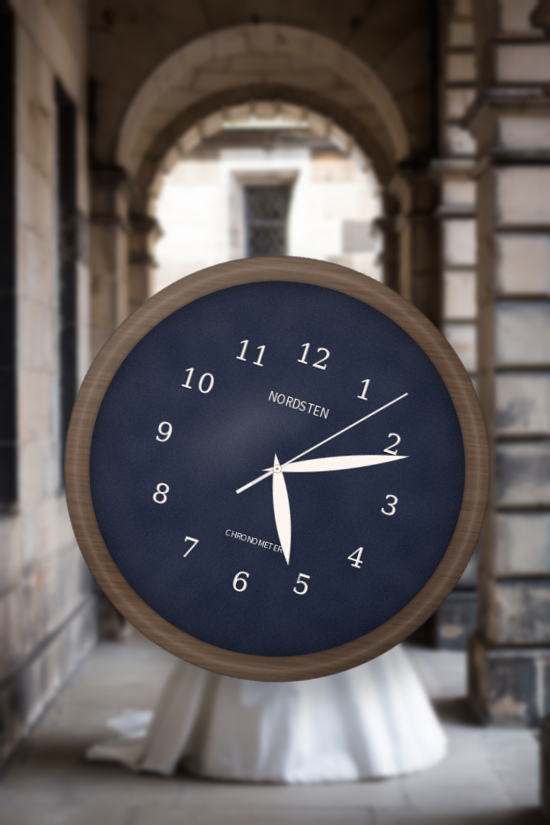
5,11,07
